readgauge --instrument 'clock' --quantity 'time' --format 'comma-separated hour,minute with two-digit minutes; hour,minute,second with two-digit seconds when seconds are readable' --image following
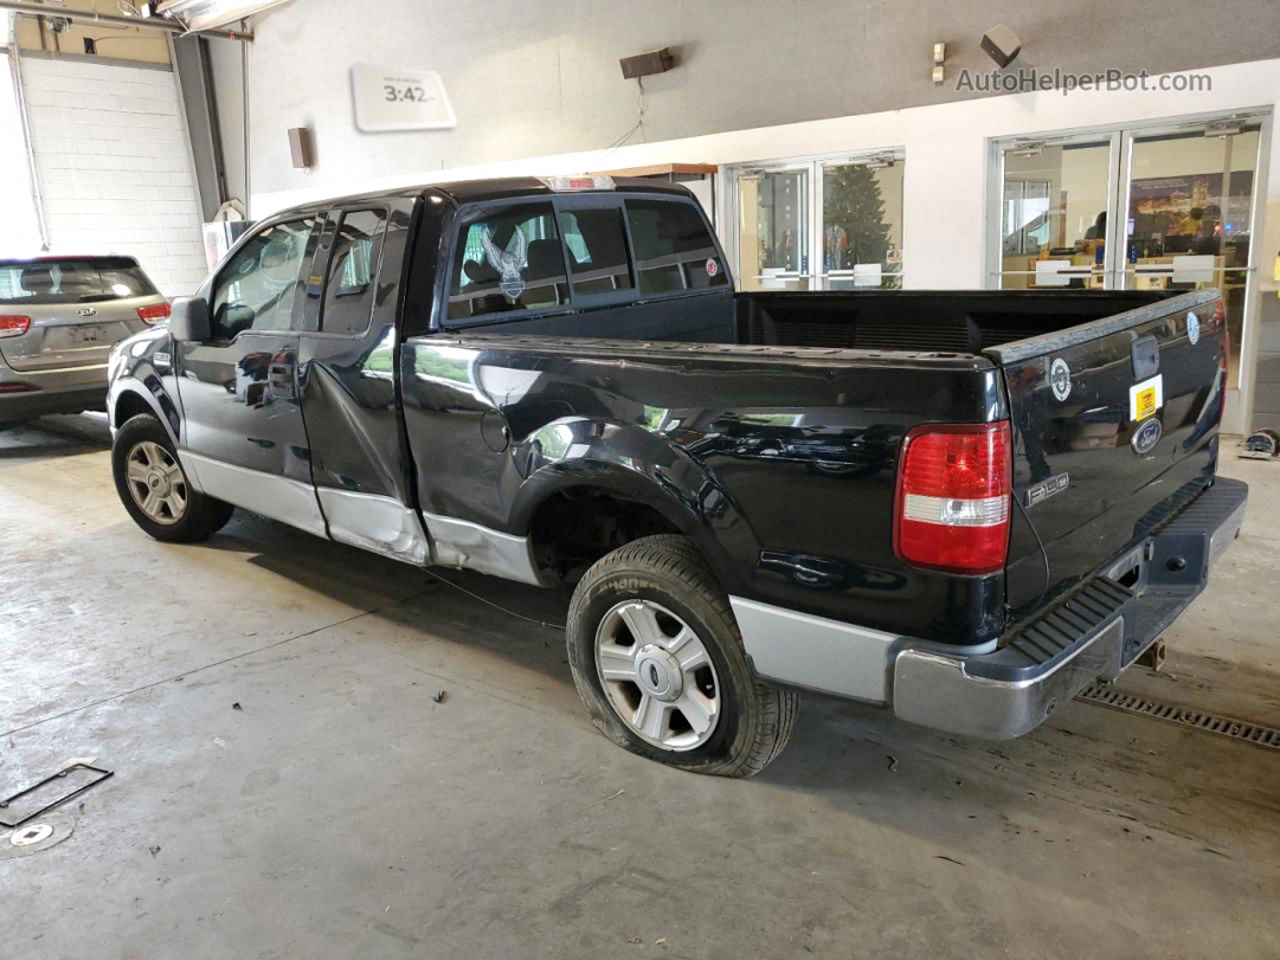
3,42
